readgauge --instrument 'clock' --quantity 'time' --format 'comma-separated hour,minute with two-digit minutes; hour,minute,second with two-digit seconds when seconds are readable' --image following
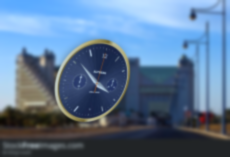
3,51
